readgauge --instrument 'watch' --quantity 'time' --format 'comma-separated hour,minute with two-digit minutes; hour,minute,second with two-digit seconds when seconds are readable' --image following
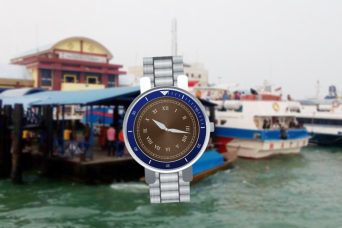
10,17
